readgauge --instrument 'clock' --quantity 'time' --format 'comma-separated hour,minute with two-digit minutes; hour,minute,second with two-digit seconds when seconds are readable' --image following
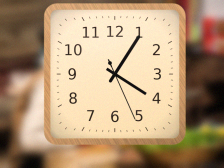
4,05,26
